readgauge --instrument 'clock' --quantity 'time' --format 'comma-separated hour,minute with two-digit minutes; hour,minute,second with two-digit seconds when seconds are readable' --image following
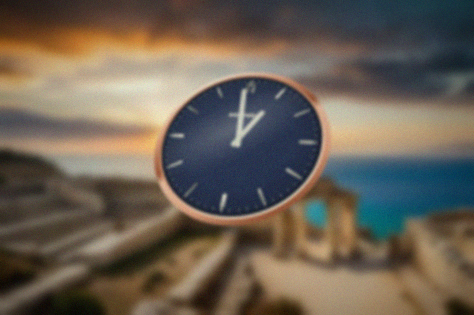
12,59
